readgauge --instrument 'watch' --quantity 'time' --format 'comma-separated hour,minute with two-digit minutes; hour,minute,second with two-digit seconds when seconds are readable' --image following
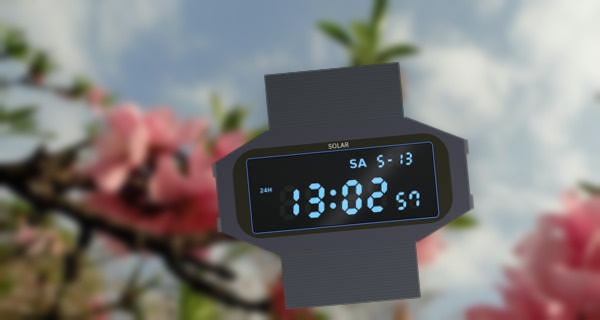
13,02,57
